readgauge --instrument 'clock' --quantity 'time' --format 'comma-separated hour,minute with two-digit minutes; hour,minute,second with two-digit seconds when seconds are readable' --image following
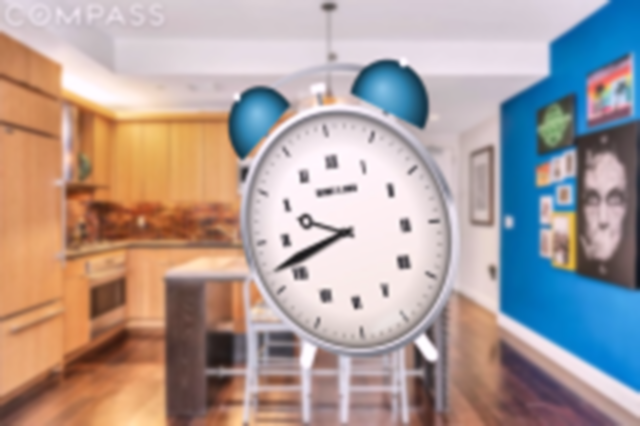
9,42
